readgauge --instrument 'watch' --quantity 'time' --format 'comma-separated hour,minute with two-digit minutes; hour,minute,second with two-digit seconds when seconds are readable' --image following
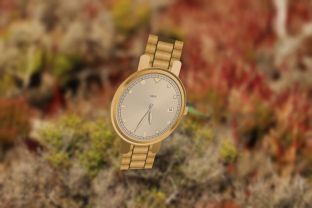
5,34
